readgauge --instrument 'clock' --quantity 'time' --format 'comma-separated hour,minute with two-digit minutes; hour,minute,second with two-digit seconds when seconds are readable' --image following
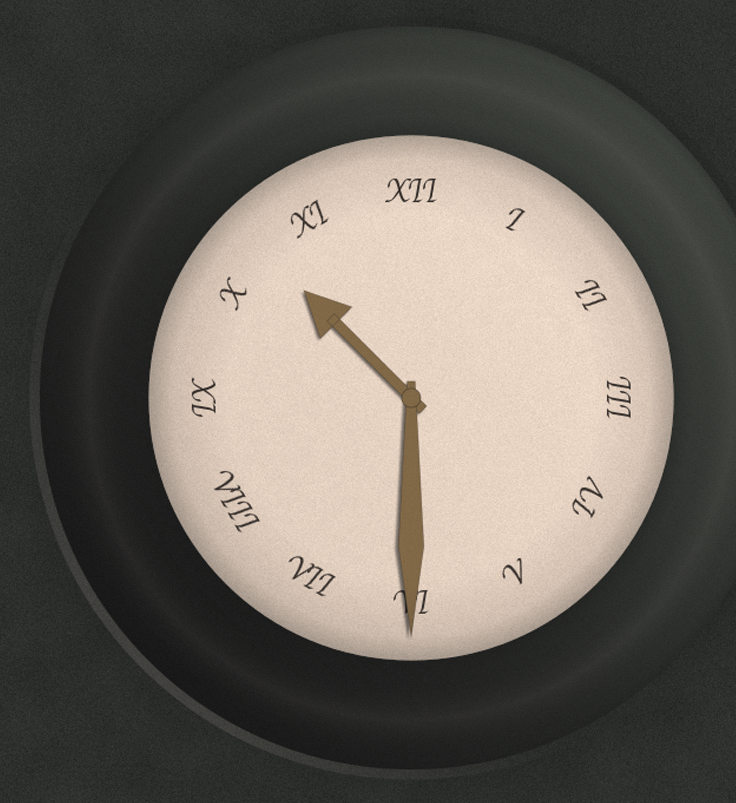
10,30
